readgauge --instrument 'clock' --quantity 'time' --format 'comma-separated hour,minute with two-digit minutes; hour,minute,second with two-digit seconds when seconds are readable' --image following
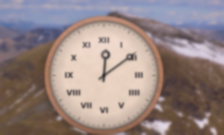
12,09
